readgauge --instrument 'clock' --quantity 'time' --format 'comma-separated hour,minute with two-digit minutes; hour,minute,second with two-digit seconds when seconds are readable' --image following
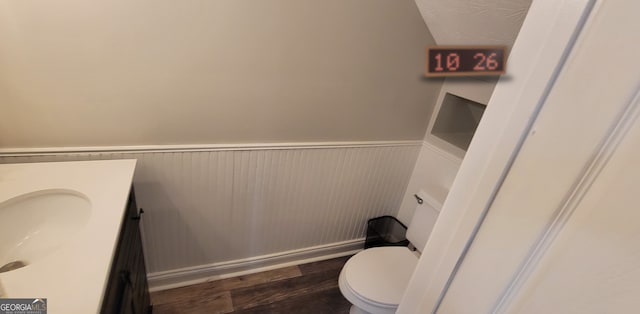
10,26
